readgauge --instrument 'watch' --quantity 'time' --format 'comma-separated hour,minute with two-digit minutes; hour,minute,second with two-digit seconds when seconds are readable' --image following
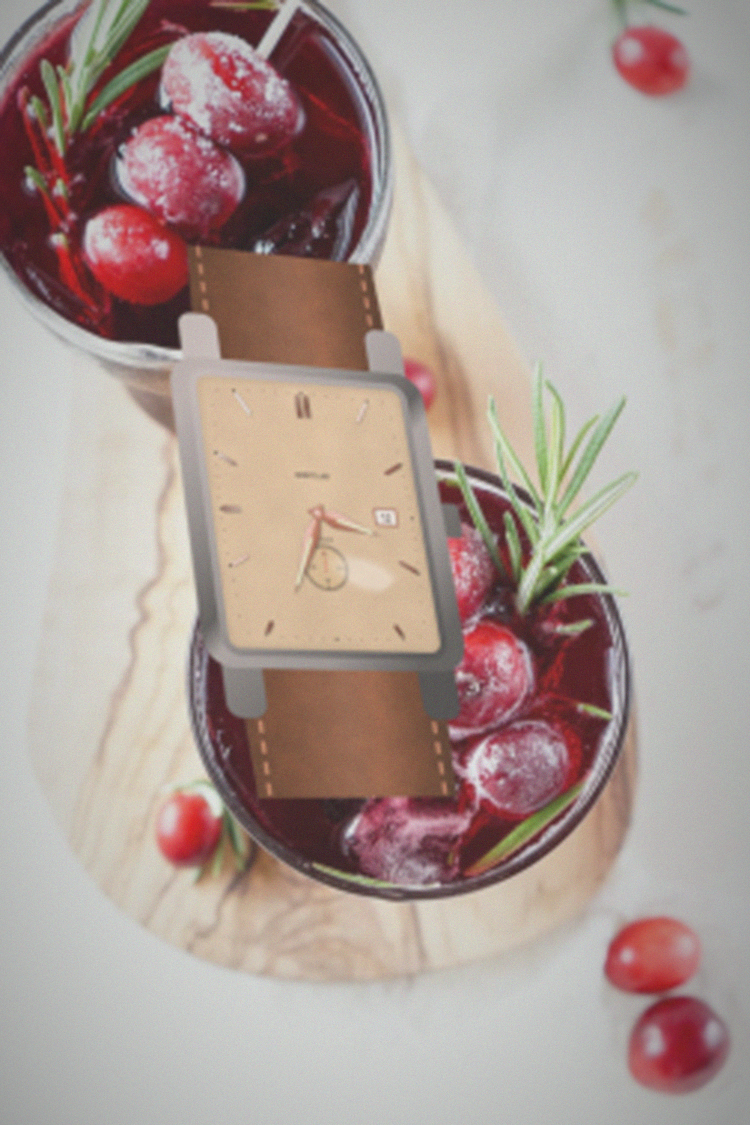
3,34
